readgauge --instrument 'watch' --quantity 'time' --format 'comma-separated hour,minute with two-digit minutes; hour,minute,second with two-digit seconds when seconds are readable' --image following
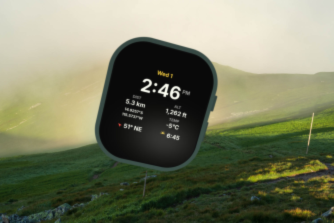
2,46
